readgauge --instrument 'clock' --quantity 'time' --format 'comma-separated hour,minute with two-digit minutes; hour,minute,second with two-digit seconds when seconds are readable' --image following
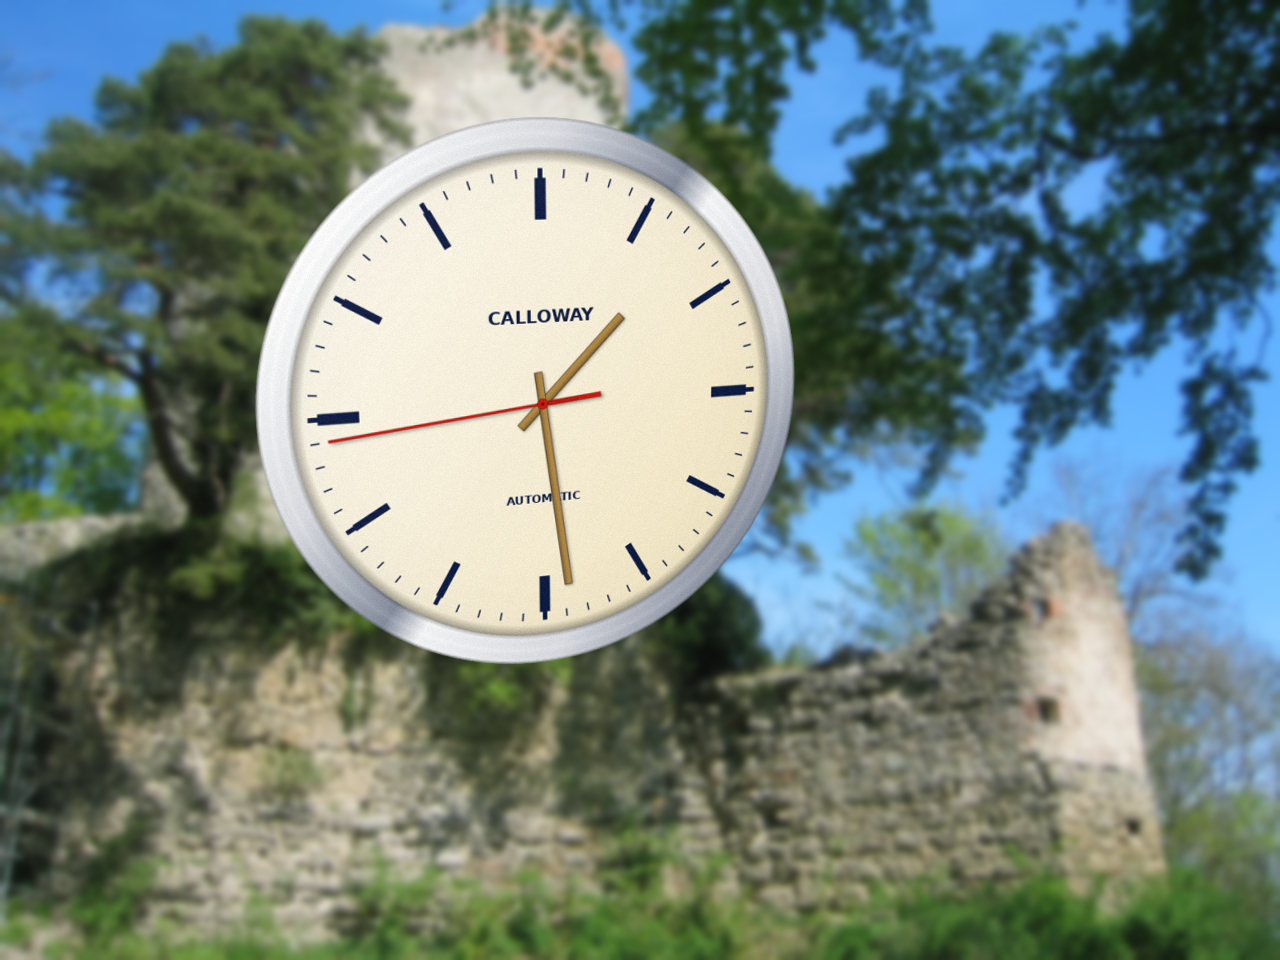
1,28,44
